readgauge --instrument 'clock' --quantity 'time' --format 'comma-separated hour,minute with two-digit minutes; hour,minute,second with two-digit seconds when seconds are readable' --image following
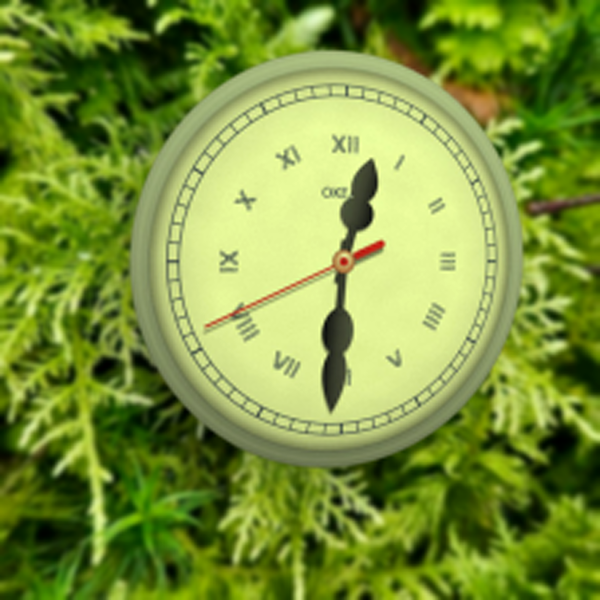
12,30,41
